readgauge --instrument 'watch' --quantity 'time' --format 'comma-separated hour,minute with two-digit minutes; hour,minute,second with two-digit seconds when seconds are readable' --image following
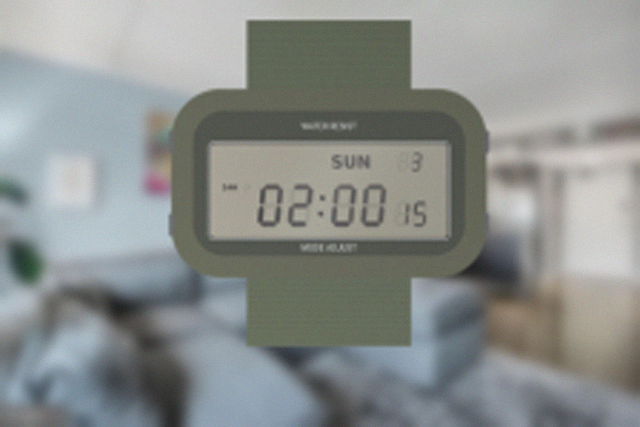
2,00,15
